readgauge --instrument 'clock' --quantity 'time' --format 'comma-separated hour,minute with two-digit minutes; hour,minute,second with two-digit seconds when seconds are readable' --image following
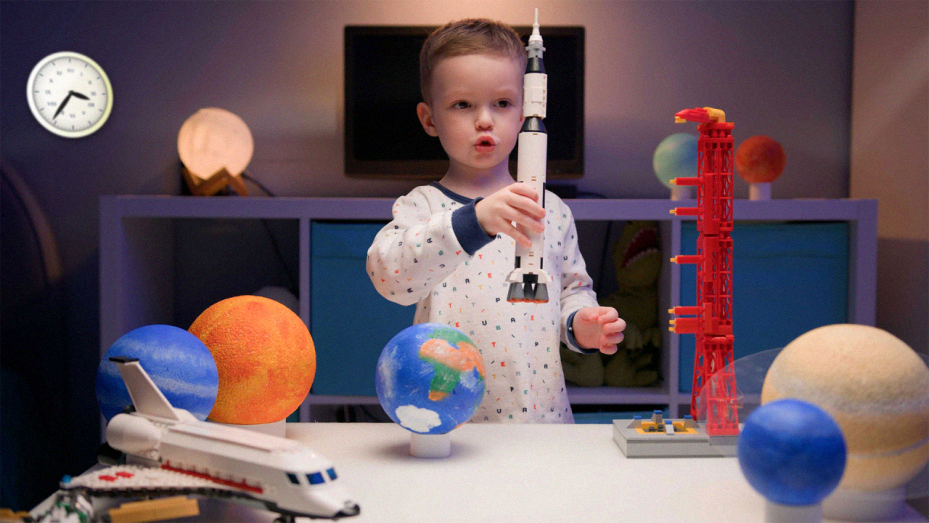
3,36
